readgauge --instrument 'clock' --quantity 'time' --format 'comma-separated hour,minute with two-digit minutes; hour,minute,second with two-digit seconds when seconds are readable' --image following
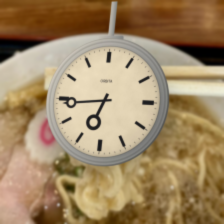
6,44
